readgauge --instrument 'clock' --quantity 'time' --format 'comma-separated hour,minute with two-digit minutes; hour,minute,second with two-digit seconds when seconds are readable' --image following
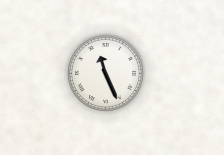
11,26
